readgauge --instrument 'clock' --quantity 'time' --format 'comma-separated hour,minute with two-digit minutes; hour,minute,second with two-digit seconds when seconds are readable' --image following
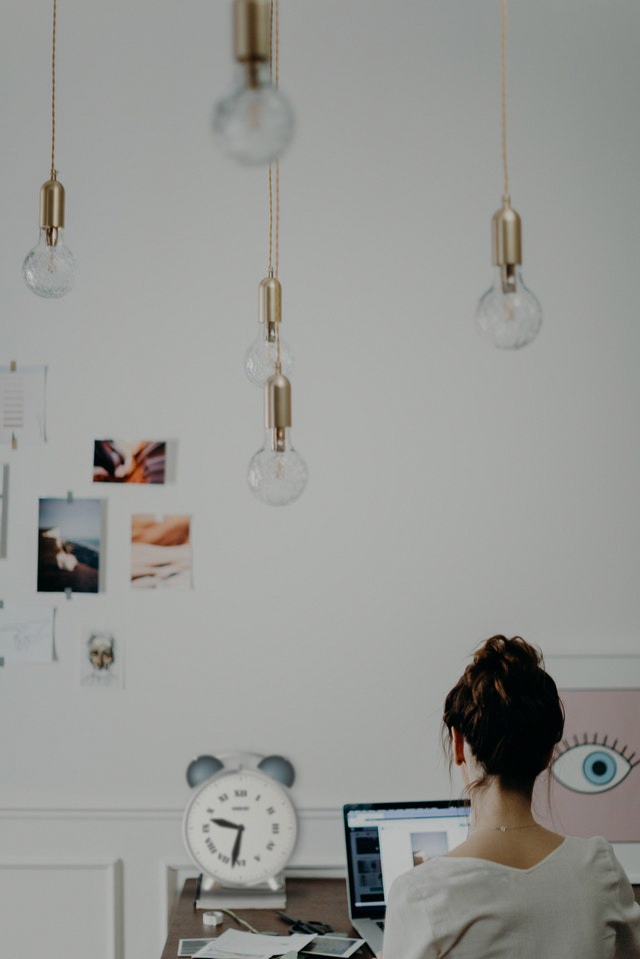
9,32
